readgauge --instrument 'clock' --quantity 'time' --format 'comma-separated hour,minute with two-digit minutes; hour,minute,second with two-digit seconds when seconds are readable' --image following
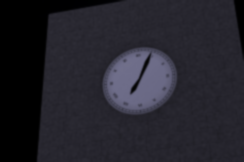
7,04
